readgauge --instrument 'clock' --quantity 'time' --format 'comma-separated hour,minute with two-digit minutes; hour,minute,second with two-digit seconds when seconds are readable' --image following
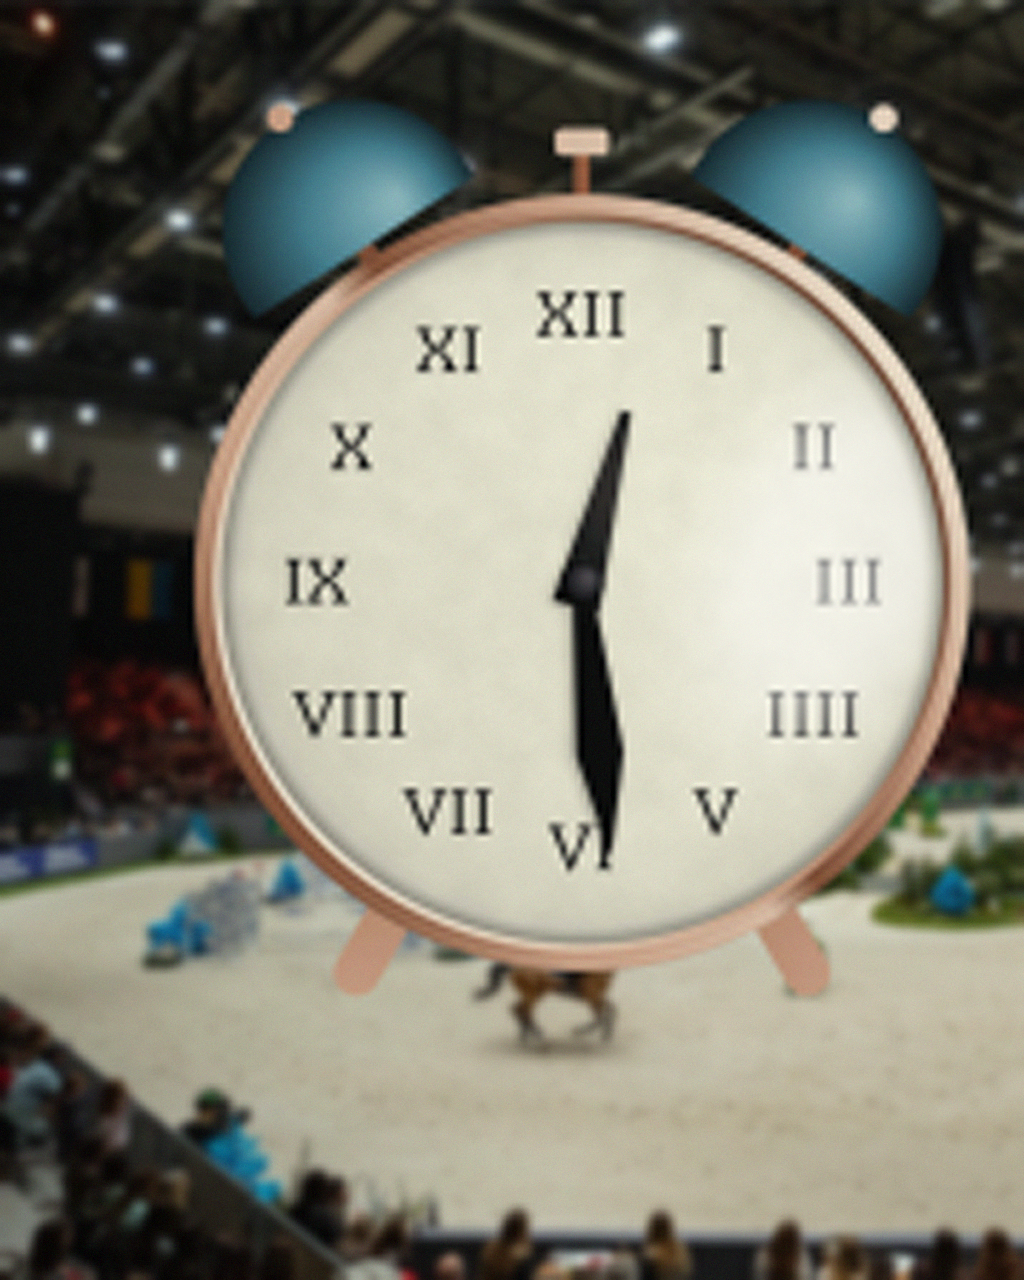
12,29
